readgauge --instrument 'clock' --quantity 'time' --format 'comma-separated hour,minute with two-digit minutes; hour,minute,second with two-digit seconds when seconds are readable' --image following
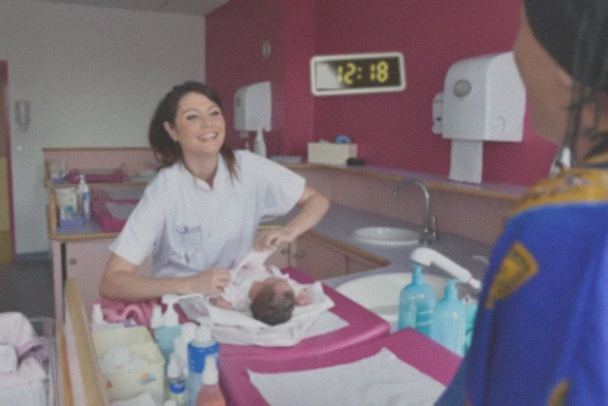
12,18
